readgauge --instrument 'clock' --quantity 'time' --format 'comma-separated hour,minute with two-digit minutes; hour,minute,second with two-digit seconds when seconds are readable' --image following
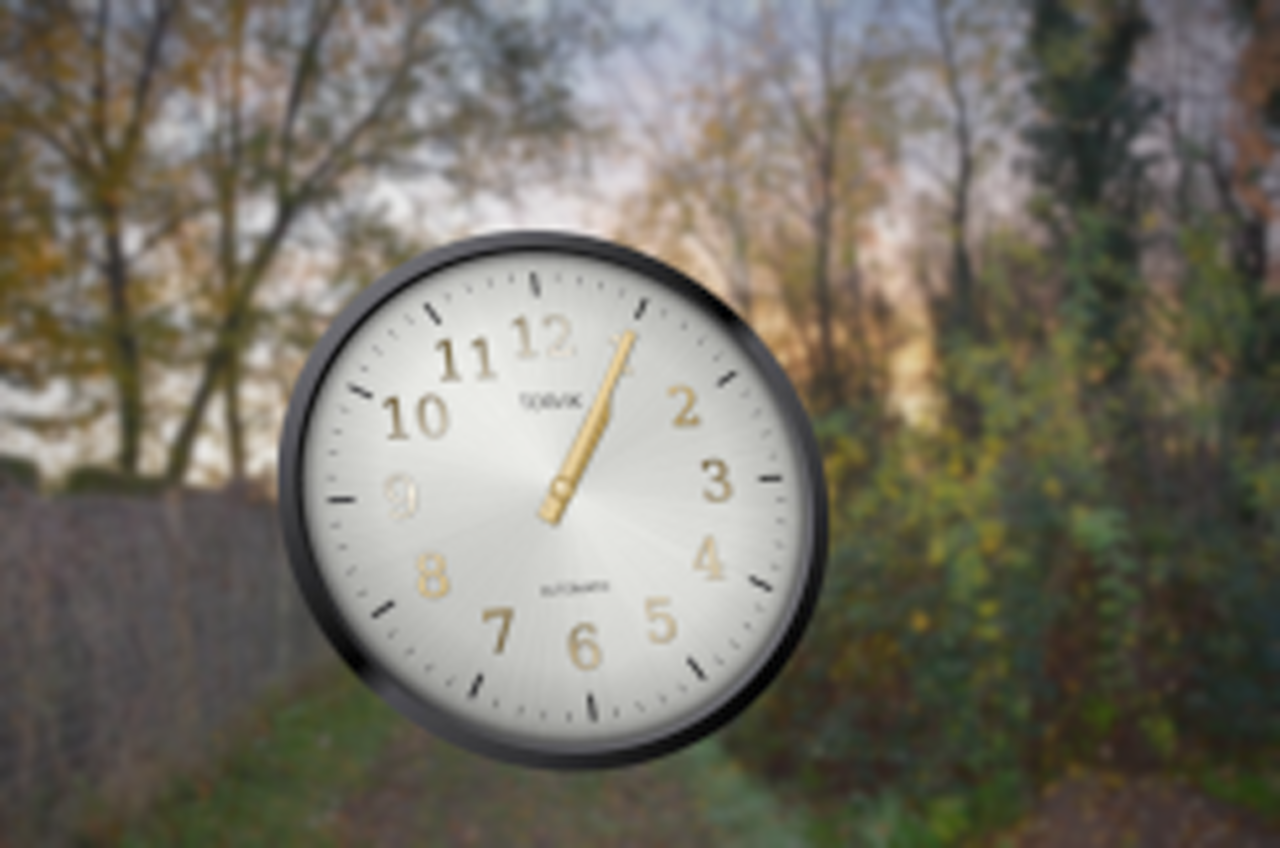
1,05
